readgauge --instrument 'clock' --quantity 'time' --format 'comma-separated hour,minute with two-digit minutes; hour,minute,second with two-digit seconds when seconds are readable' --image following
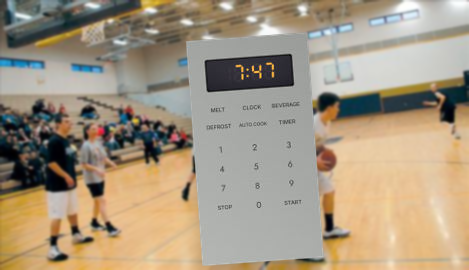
7,47
